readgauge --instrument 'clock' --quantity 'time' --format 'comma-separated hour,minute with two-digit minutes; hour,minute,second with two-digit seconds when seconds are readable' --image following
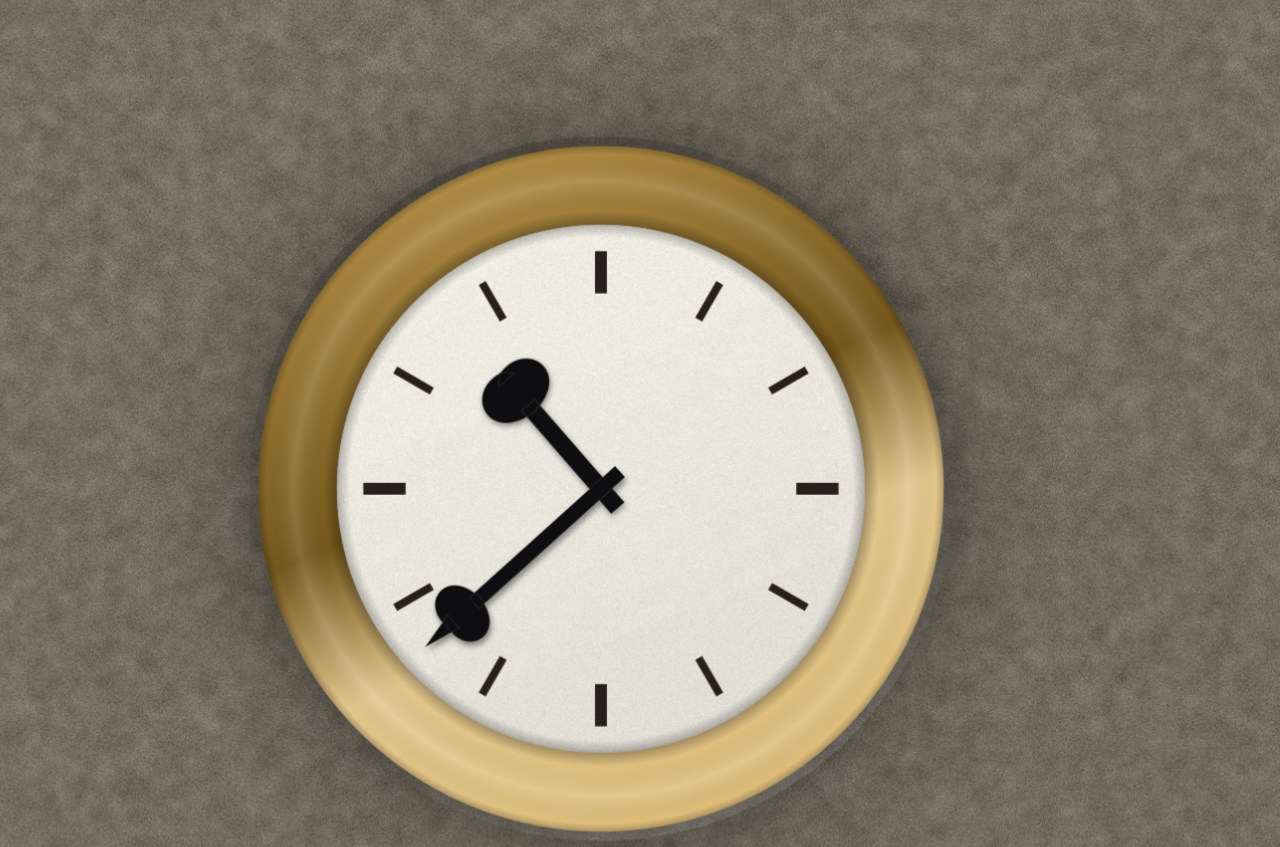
10,38
